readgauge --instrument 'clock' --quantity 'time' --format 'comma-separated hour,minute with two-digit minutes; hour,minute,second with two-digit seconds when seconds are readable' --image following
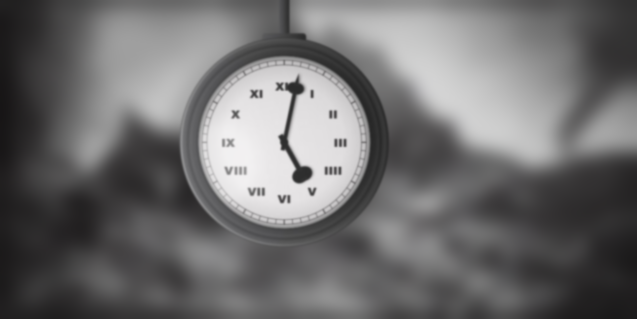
5,02
